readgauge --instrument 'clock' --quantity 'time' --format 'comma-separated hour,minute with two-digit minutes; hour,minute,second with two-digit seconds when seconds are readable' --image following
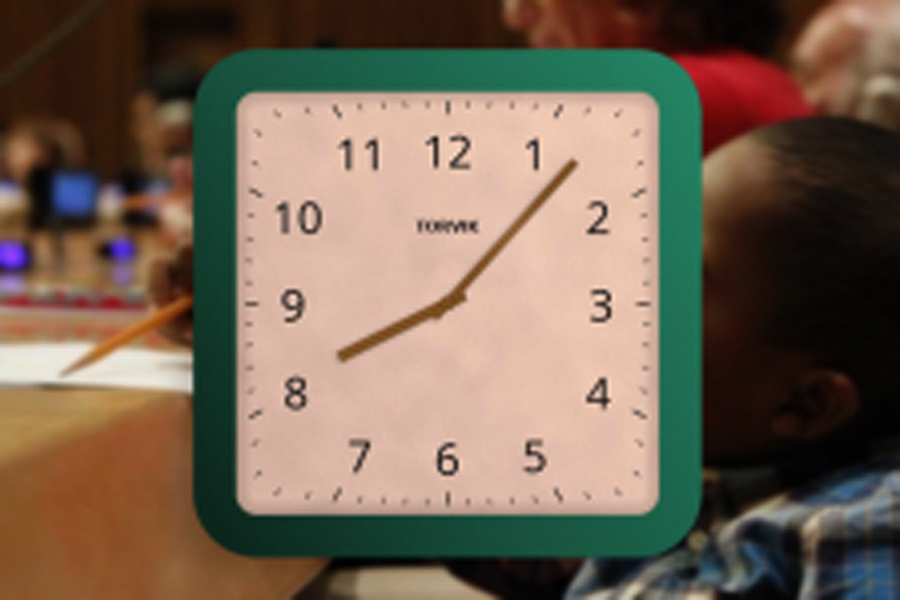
8,07
